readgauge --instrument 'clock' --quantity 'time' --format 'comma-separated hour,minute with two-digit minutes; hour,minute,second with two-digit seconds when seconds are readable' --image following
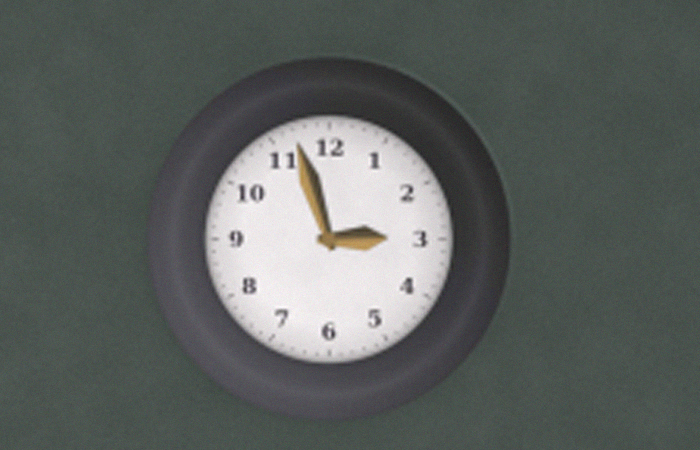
2,57
